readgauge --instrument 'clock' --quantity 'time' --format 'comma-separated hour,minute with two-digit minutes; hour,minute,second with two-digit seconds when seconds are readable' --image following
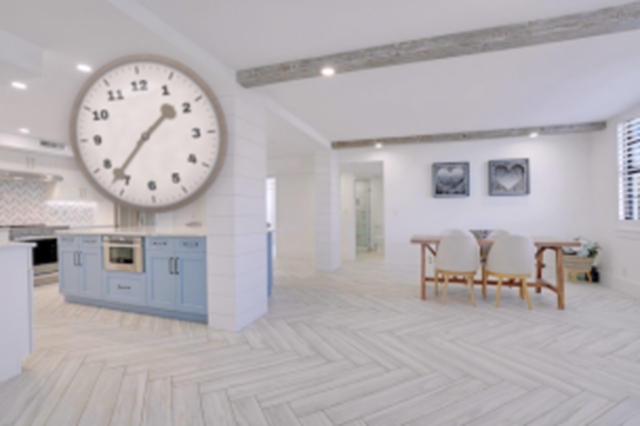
1,37
